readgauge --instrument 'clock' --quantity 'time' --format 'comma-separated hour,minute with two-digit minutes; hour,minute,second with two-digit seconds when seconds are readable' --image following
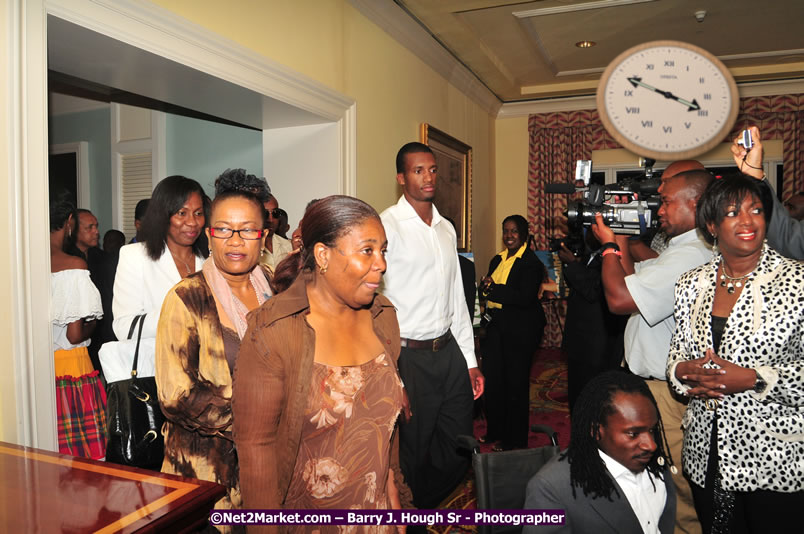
3,49
